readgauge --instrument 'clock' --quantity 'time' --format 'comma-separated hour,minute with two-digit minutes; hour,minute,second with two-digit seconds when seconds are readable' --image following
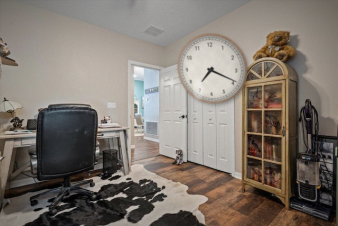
7,19
